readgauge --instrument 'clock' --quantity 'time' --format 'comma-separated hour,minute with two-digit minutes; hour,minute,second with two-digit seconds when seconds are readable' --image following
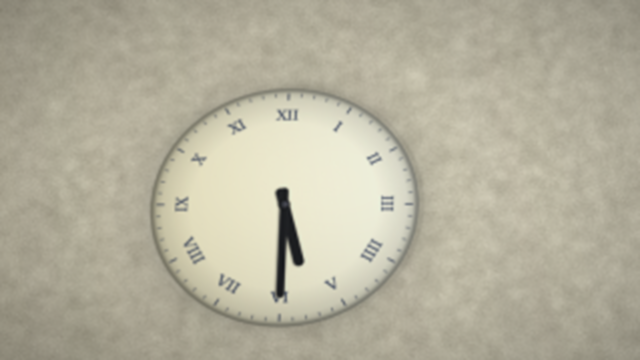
5,30
